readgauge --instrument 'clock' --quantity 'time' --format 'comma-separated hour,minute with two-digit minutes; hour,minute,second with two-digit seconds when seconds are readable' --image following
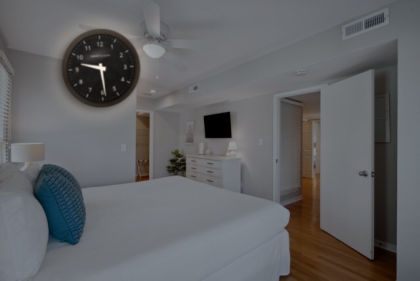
9,29
